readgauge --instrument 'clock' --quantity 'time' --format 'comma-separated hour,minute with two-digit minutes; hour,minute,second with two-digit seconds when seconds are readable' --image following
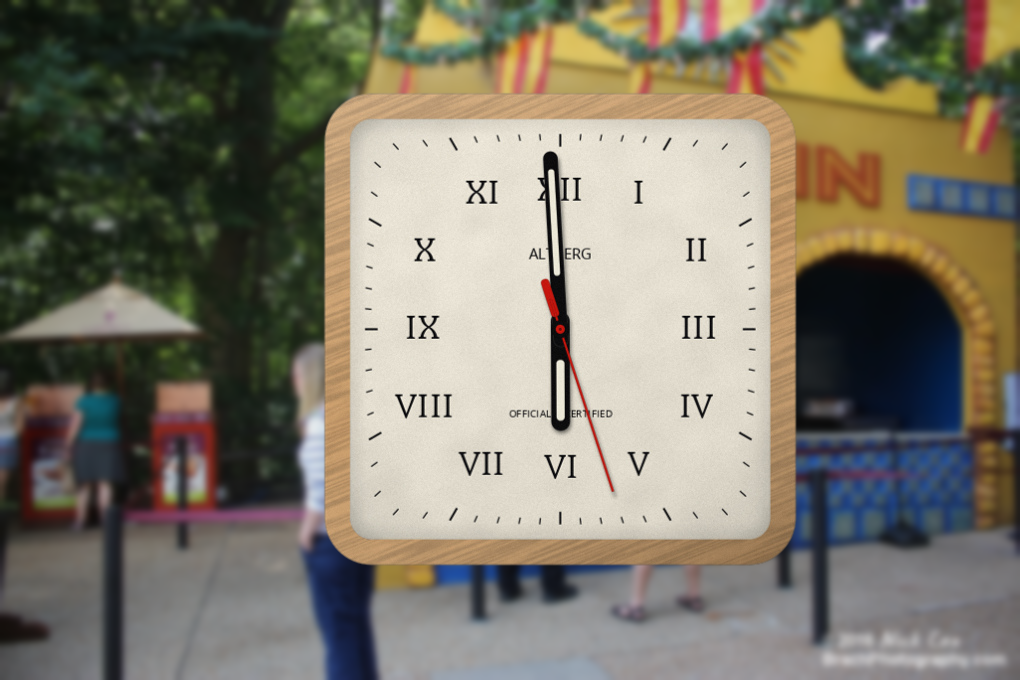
5,59,27
